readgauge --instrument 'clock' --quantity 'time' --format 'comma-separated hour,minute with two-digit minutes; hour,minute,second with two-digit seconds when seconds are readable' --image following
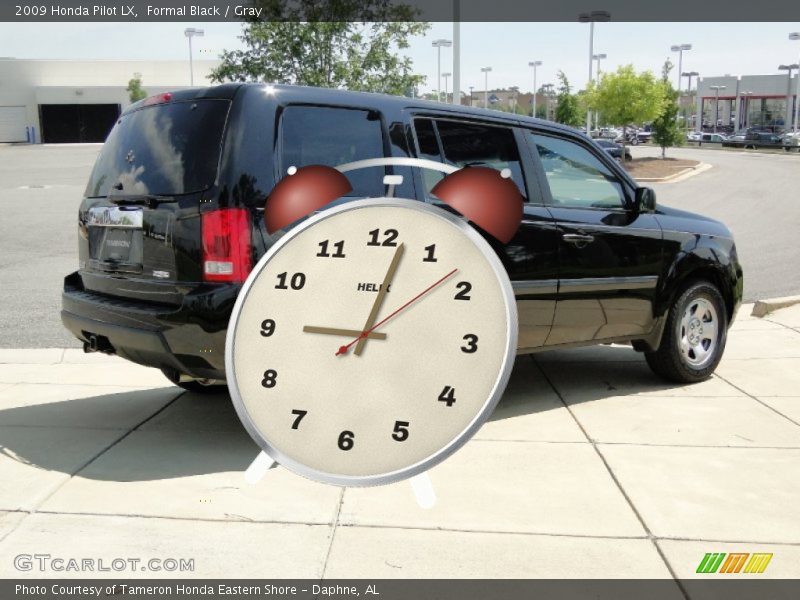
9,02,08
